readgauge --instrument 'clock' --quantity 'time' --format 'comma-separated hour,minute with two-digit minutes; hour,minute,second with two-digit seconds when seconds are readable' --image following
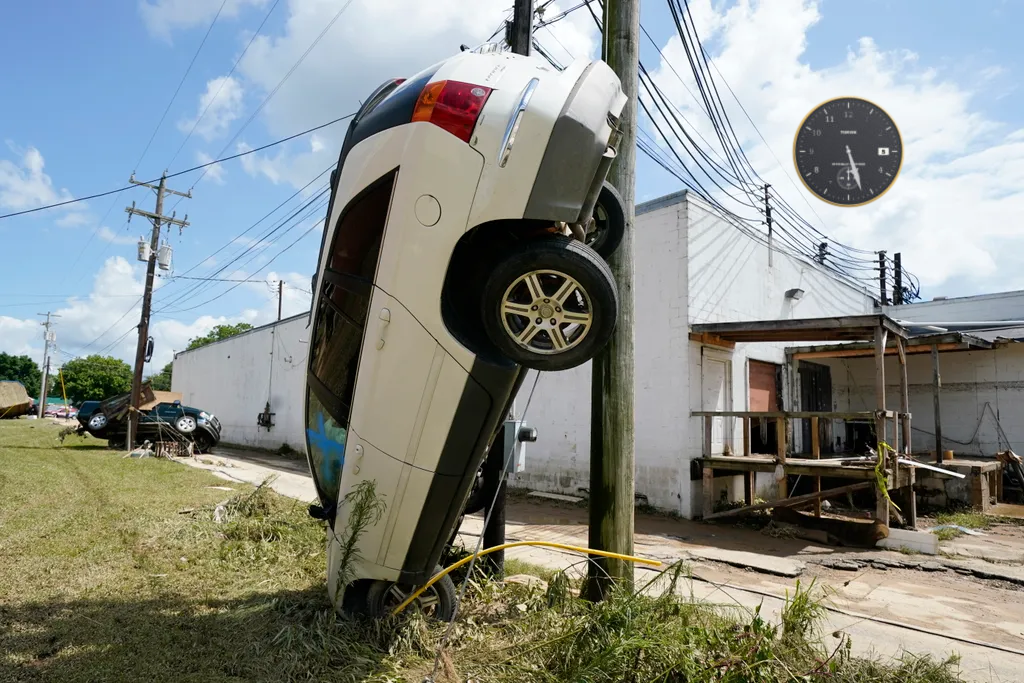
5,27
